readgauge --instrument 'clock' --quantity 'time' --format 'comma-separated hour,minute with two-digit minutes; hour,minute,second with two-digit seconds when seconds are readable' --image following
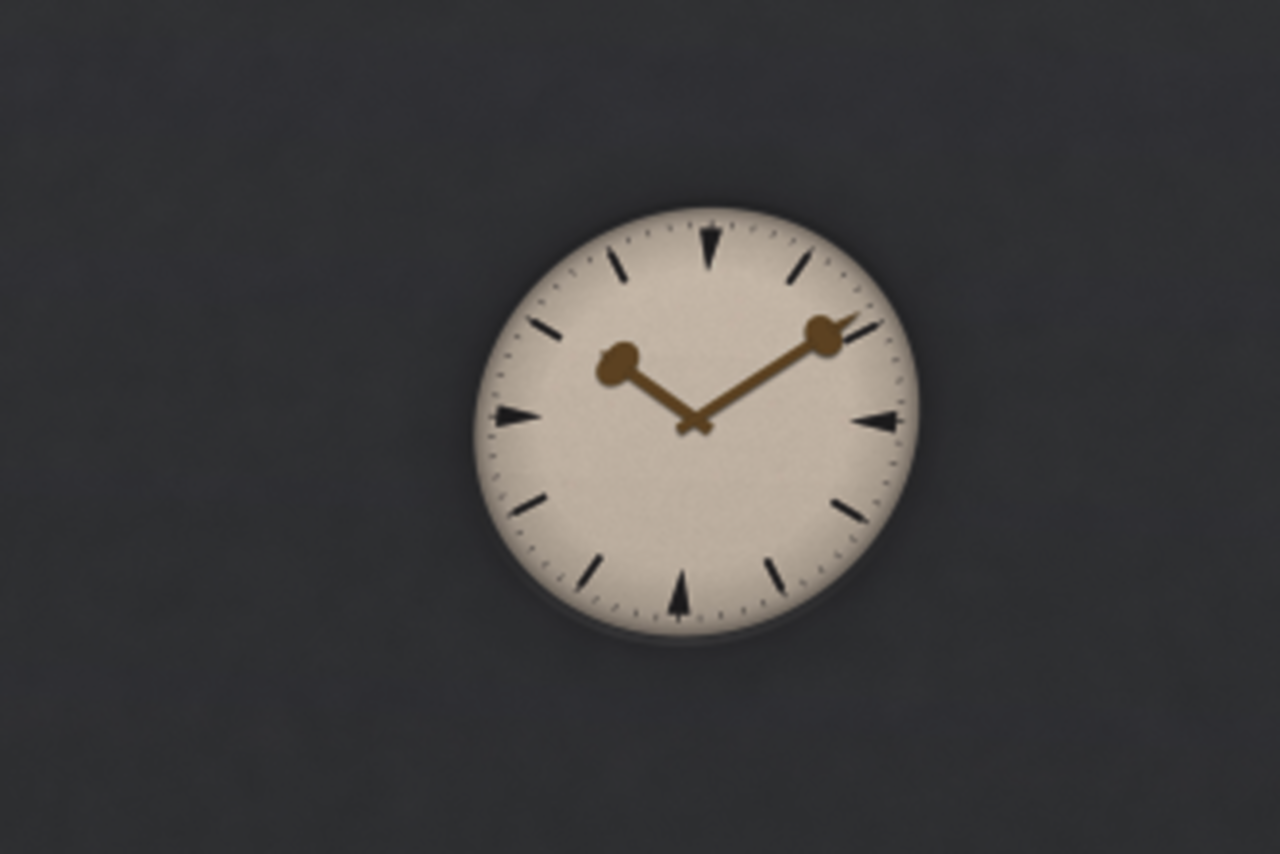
10,09
